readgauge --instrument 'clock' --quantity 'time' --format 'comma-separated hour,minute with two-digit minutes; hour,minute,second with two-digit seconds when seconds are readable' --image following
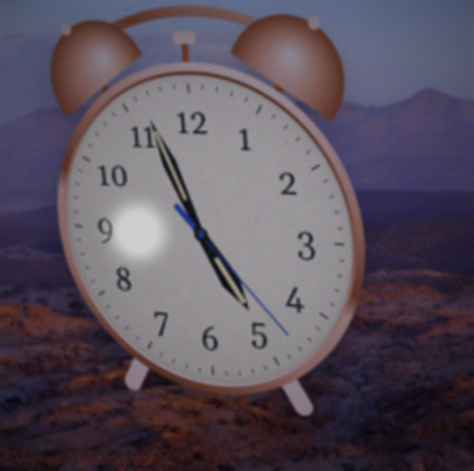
4,56,23
